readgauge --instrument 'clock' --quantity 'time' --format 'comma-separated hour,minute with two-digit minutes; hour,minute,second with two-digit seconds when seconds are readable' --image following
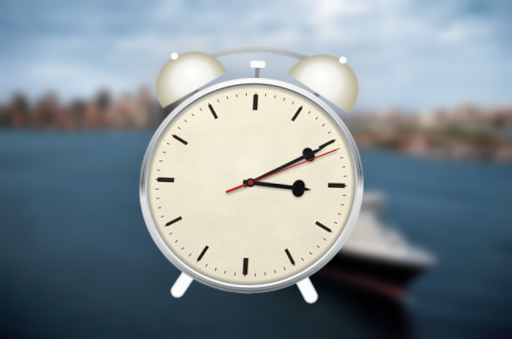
3,10,11
